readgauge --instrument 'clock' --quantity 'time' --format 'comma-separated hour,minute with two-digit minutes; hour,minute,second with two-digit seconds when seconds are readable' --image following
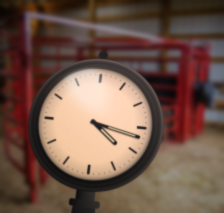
4,17
